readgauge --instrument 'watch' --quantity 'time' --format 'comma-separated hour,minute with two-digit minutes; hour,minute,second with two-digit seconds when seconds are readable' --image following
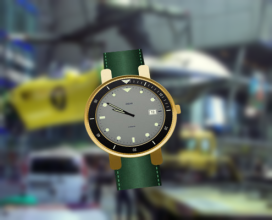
9,51
